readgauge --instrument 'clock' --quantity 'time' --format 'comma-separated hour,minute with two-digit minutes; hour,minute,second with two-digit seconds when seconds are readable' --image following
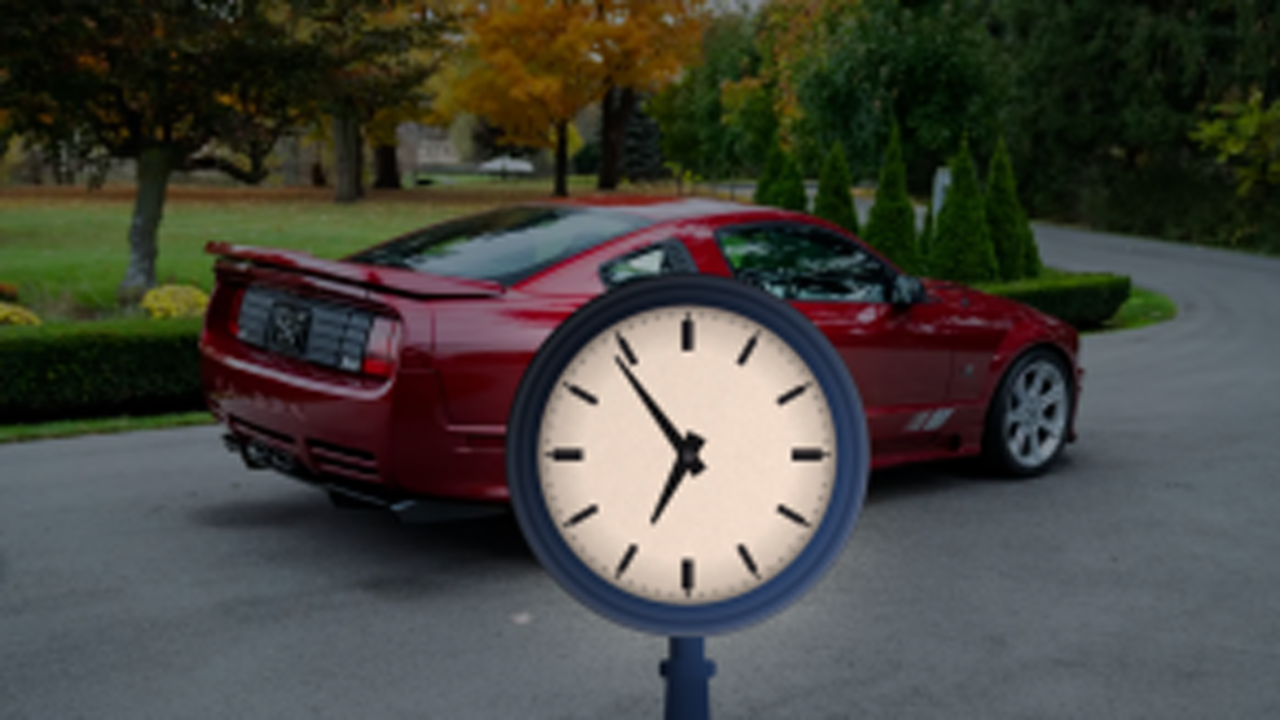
6,54
